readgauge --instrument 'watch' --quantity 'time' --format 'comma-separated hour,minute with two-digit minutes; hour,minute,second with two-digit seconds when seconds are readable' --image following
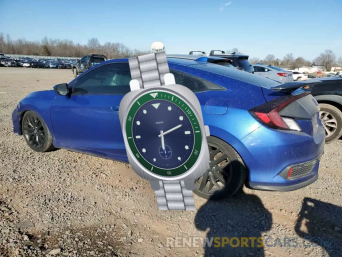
6,12
